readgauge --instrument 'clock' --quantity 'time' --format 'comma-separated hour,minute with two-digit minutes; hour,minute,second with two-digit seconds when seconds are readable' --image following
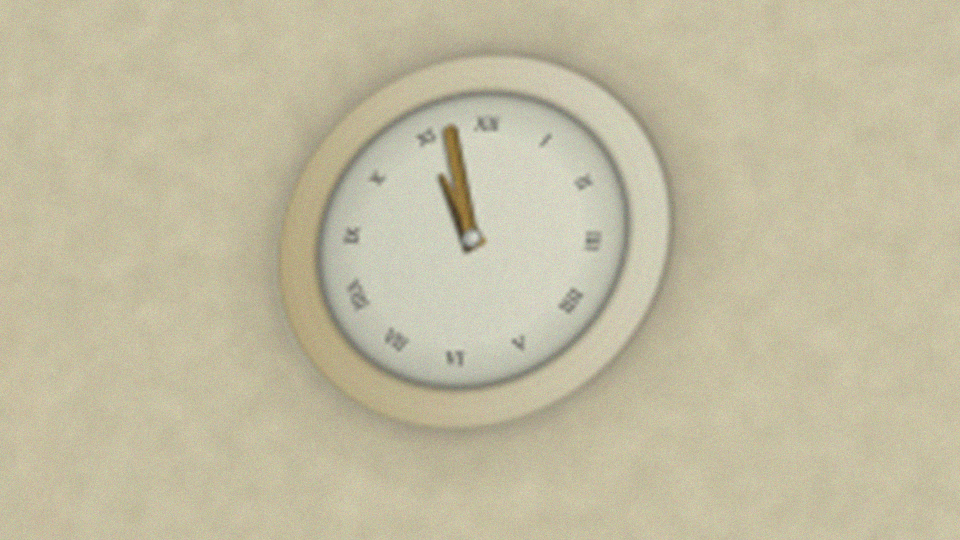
10,57
